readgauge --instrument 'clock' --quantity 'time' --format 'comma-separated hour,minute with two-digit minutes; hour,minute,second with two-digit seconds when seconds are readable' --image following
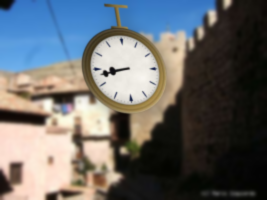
8,43
